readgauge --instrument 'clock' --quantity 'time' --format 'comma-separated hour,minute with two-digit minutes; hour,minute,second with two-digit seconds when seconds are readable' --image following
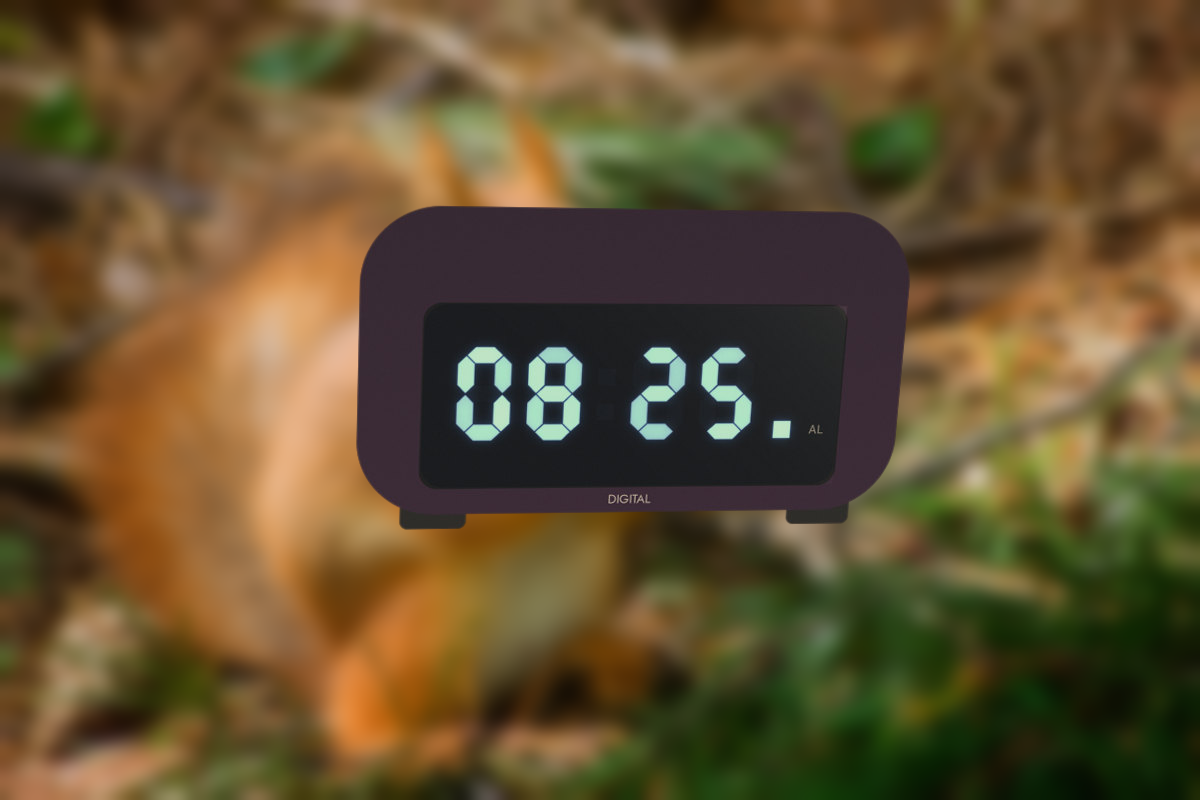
8,25
